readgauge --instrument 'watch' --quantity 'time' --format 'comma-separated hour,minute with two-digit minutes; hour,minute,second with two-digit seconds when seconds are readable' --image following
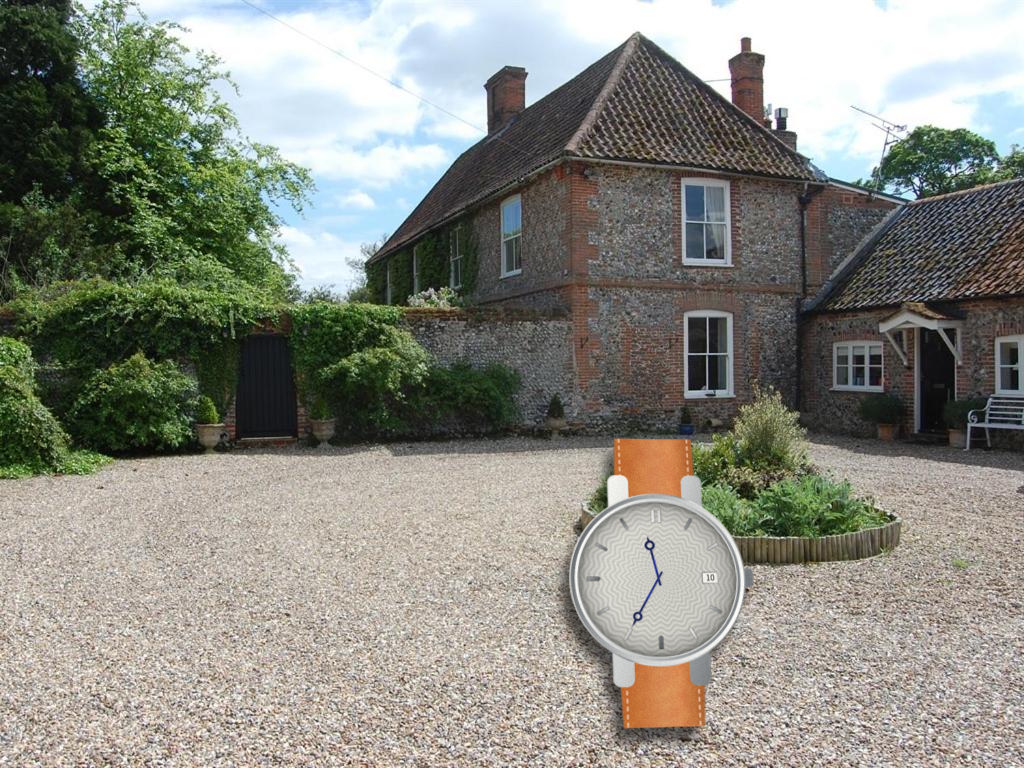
11,35
